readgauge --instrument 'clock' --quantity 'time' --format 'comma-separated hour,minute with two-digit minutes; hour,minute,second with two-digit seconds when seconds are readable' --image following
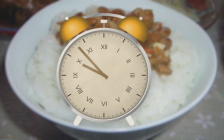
9,53
